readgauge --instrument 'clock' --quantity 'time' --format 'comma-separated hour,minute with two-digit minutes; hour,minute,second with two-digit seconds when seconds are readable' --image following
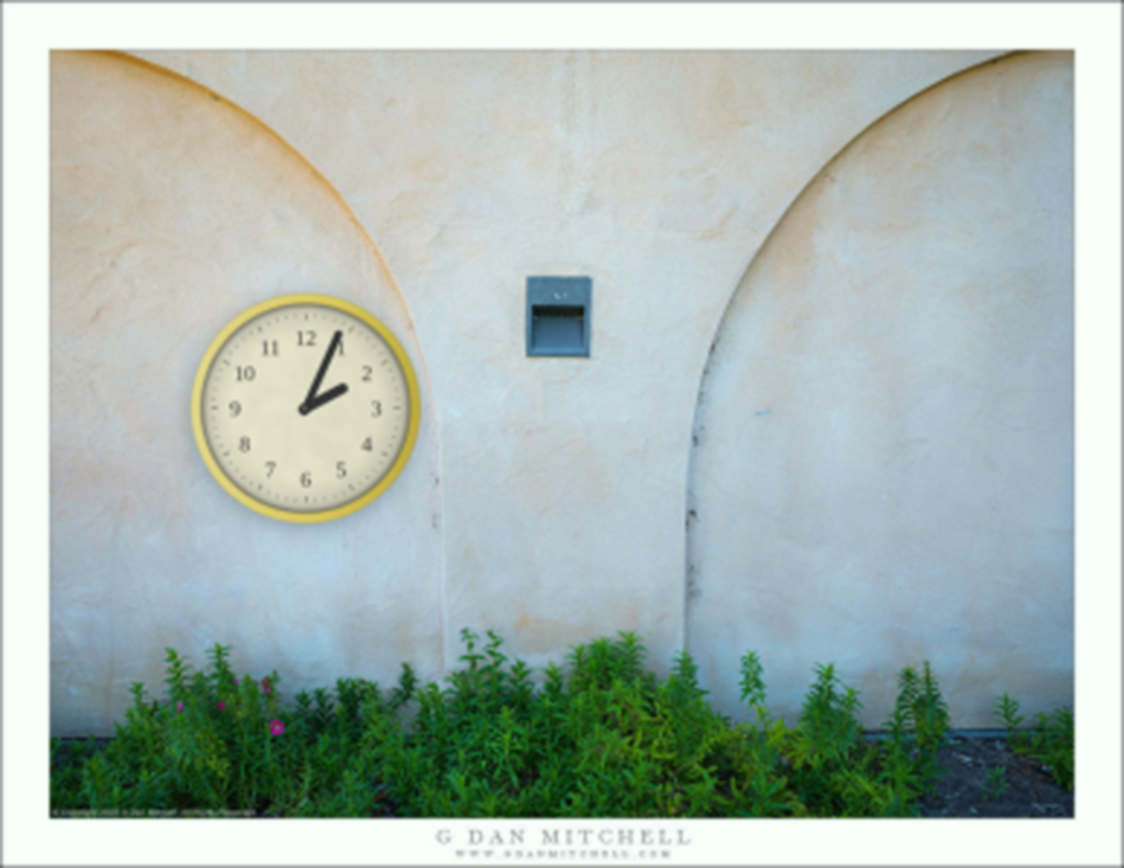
2,04
